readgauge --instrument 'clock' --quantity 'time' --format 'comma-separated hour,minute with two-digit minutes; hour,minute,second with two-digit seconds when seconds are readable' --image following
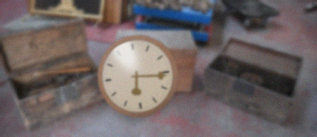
6,16
